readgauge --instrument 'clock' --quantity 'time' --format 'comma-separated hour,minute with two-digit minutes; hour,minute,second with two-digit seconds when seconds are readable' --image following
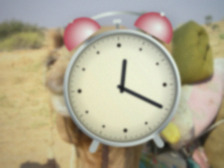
12,20
